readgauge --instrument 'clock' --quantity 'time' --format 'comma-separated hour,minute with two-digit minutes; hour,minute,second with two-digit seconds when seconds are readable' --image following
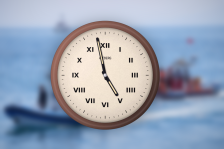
4,58
